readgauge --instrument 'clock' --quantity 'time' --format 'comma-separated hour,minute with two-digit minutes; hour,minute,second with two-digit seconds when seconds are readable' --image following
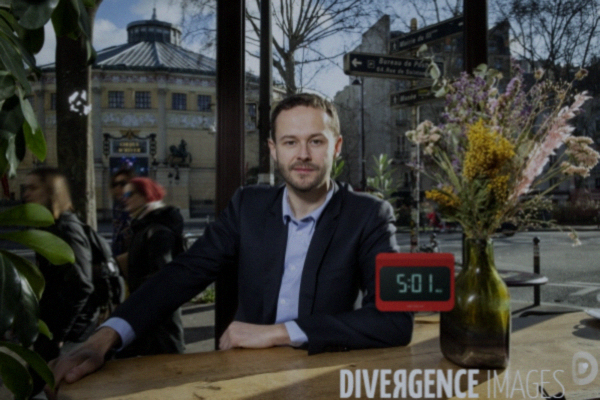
5,01
